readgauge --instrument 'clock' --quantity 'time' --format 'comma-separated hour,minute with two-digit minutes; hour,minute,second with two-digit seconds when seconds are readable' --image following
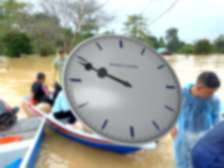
9,49
